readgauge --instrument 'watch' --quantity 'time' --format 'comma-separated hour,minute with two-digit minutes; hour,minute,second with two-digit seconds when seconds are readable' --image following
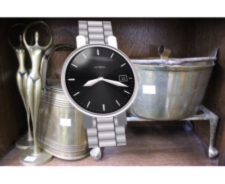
8,18
